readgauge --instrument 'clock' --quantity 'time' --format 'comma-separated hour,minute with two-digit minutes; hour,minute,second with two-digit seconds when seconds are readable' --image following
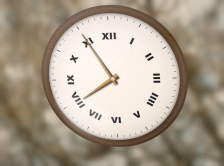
7,55
